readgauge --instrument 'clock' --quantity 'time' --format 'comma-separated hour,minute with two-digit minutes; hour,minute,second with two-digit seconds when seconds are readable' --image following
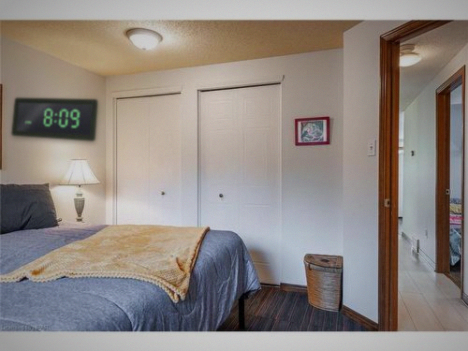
8,09
